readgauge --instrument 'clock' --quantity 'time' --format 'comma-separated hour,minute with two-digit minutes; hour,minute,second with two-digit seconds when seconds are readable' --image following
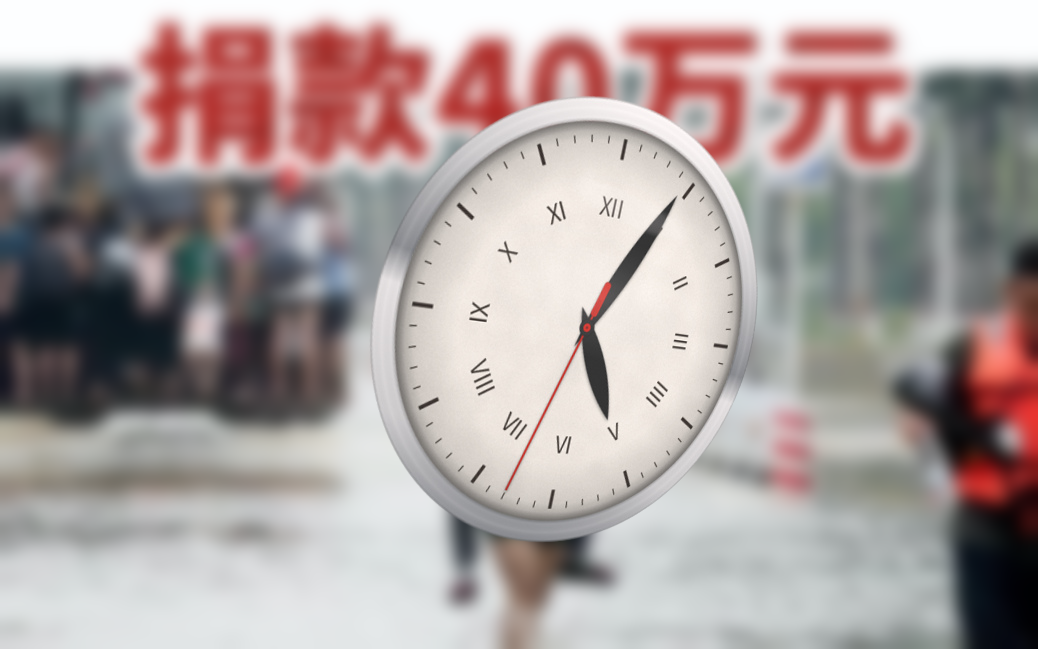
5,04,33
